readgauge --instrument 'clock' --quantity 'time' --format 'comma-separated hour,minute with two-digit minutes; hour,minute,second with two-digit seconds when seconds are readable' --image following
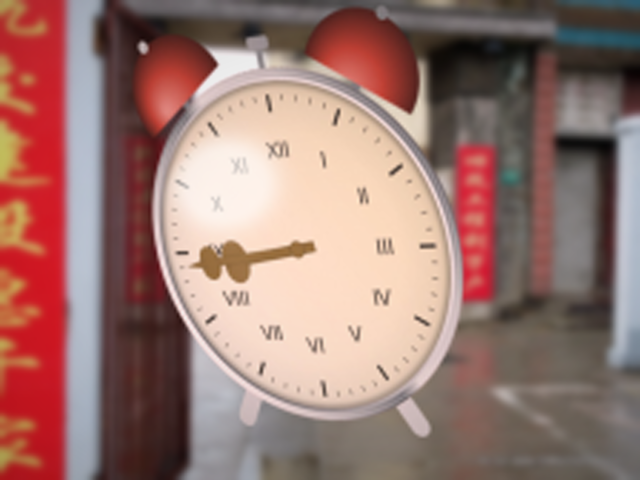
8,44
